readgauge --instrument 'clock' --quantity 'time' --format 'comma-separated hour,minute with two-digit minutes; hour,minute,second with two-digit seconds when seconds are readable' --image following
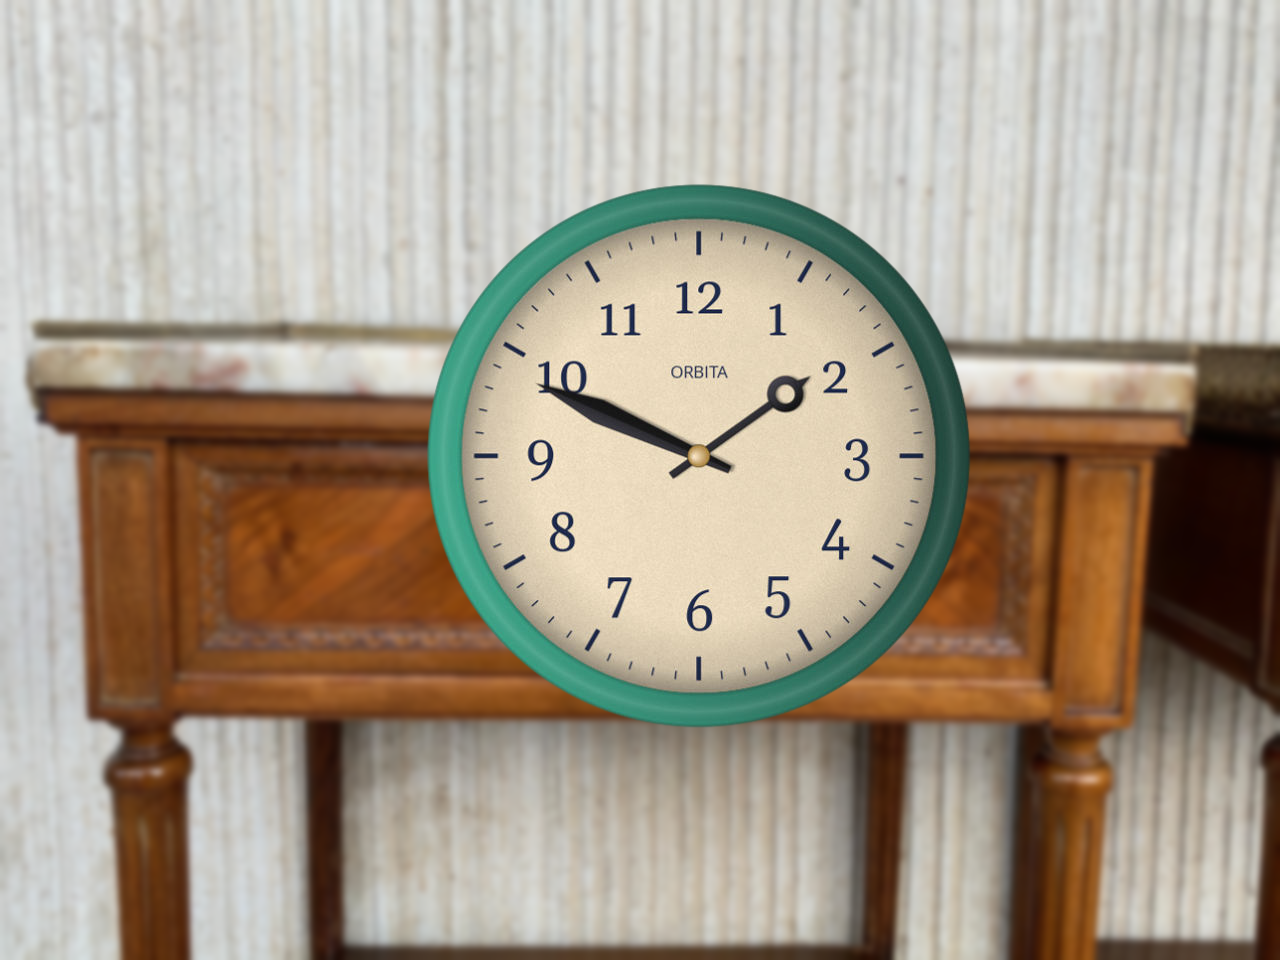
1,49
